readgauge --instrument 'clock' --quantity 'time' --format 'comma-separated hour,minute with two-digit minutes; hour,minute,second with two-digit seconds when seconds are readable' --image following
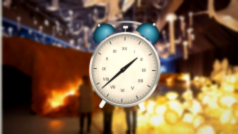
1,38
